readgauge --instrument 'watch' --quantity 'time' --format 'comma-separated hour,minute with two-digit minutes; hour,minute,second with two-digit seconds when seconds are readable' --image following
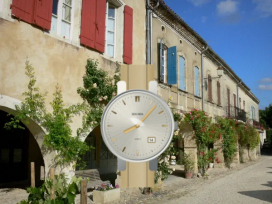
8,07
